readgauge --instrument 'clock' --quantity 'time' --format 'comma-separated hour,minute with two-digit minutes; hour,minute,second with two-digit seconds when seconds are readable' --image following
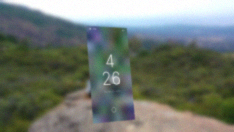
4,26
